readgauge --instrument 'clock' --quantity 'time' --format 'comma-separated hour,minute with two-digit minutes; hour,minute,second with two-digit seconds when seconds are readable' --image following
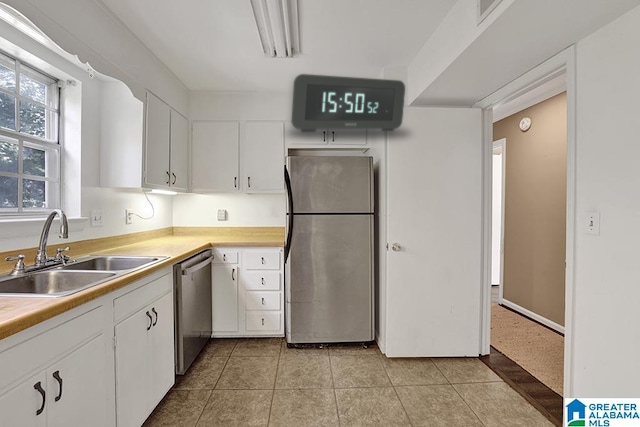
15,50,52
